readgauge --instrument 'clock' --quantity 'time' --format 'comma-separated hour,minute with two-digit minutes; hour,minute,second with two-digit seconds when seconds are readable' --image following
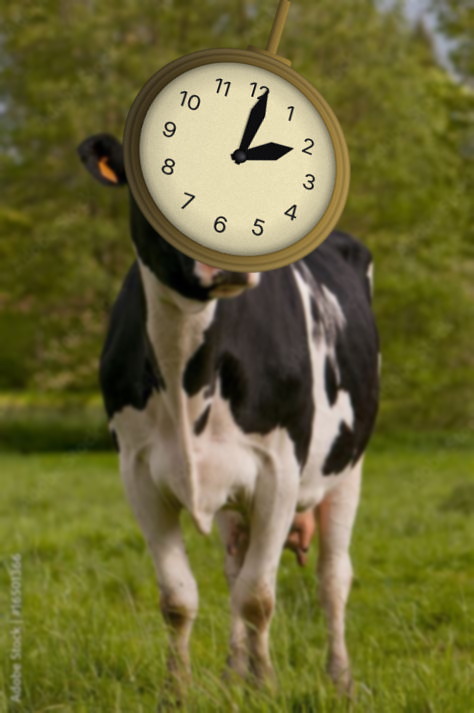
2,01
